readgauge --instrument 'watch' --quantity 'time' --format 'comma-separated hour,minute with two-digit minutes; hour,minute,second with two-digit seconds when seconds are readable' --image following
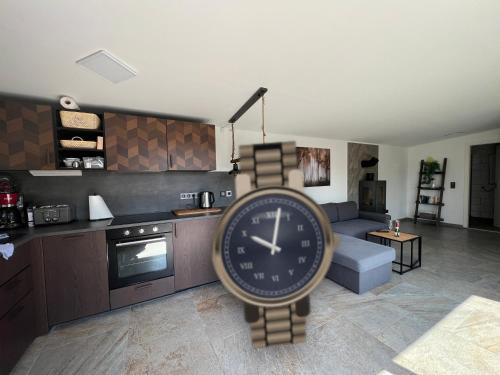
10,02
